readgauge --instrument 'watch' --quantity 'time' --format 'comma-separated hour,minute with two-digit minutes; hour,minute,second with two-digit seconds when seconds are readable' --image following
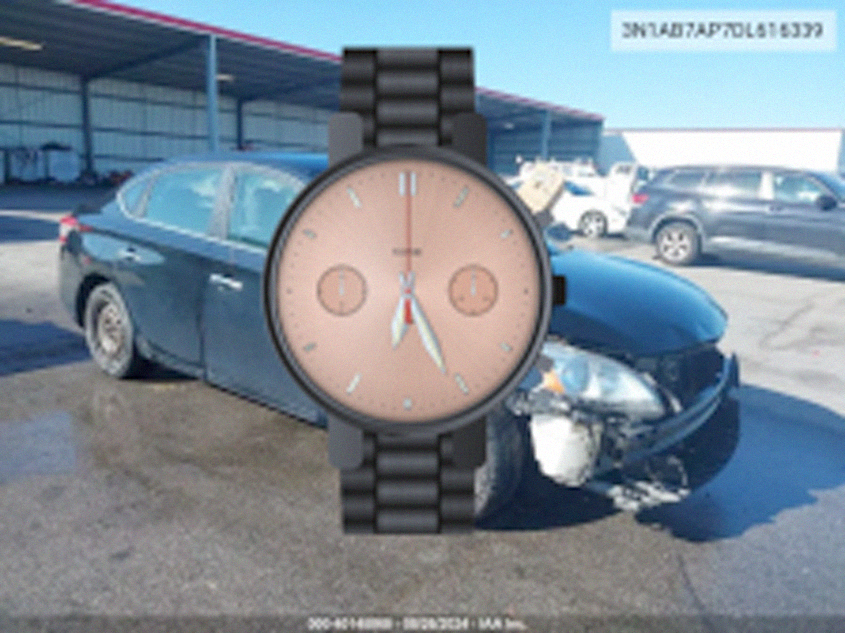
6,26
